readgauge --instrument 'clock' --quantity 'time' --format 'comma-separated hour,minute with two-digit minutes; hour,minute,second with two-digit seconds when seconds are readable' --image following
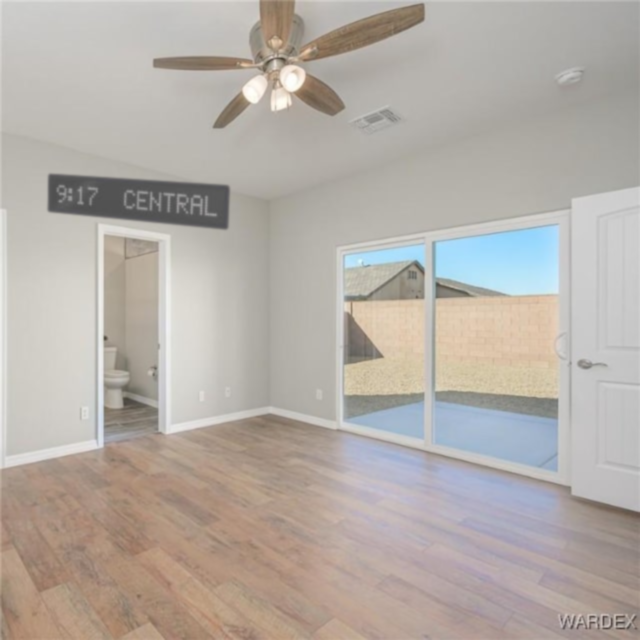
9,17
